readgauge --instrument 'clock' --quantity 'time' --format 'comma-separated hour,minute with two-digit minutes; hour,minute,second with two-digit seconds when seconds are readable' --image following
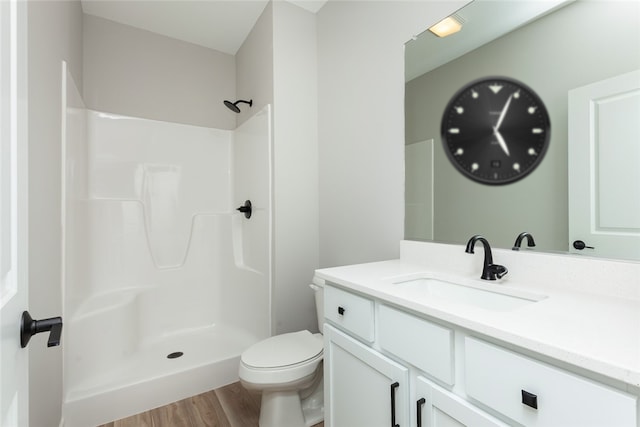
5,04
